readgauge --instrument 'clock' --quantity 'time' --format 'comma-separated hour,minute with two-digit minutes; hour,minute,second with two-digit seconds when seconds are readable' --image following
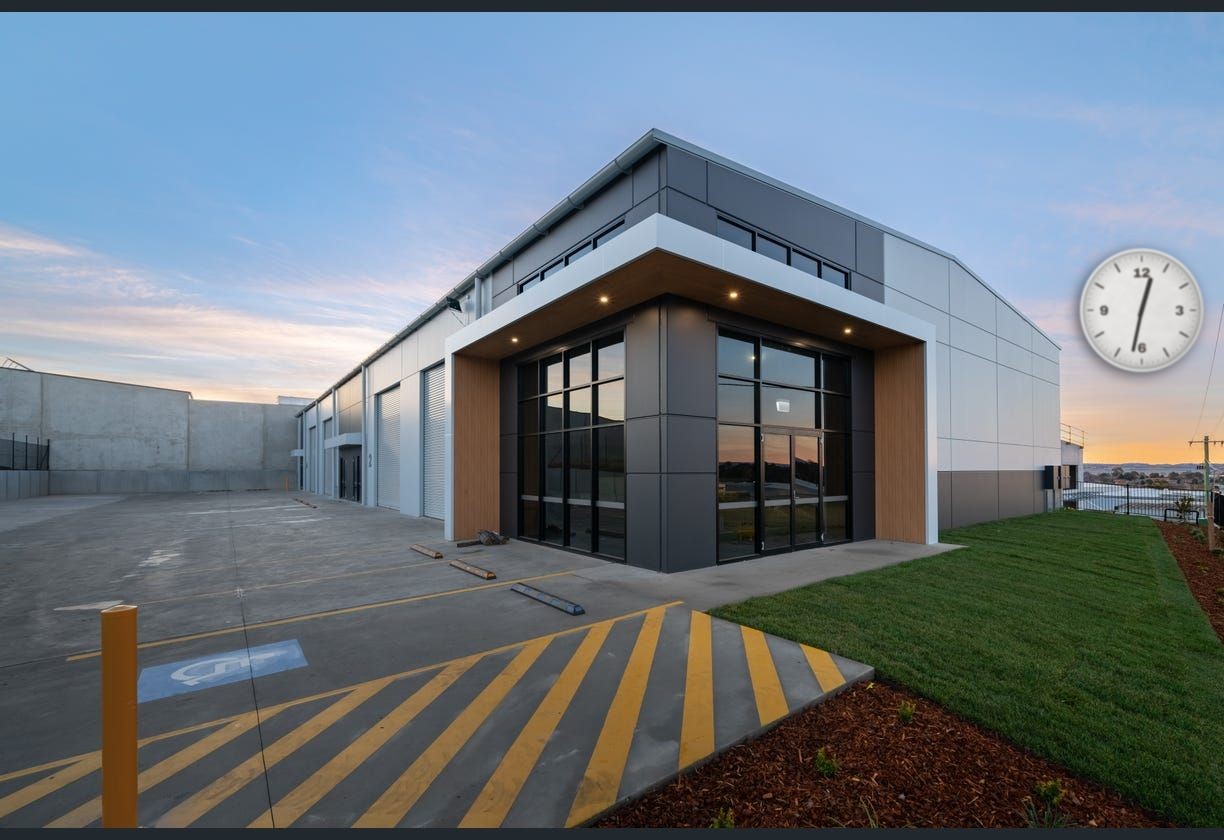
12,32
